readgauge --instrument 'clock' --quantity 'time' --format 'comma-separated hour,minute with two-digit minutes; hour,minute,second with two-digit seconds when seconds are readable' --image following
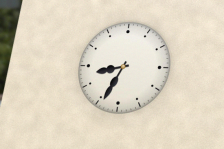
8,34
